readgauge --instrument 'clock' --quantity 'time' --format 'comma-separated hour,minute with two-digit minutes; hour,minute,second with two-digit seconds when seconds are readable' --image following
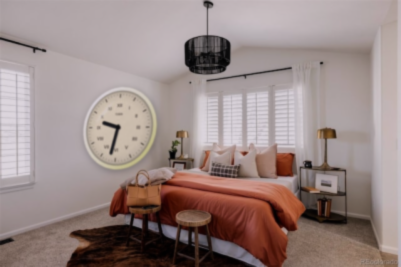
9,32
